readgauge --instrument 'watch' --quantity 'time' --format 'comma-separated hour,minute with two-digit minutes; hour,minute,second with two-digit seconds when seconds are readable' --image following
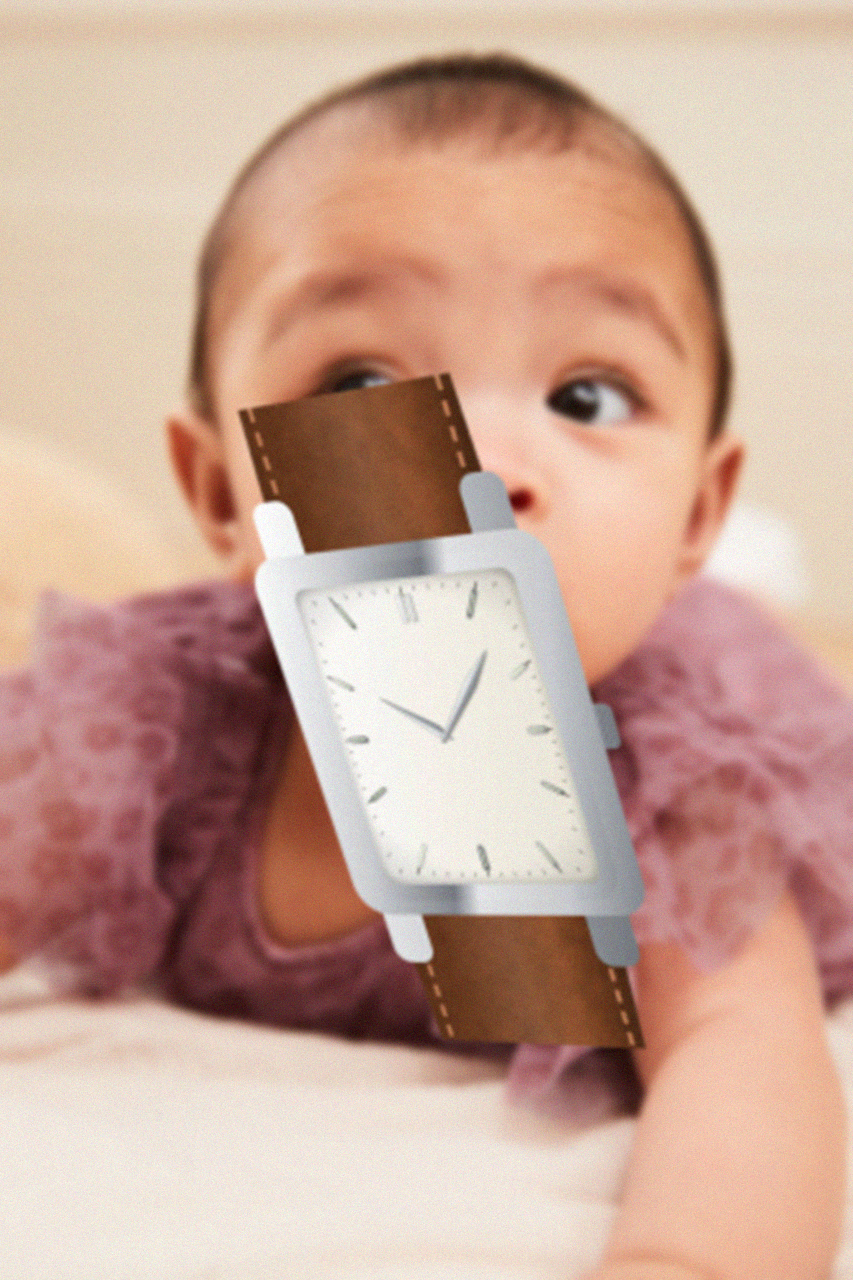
10,07
